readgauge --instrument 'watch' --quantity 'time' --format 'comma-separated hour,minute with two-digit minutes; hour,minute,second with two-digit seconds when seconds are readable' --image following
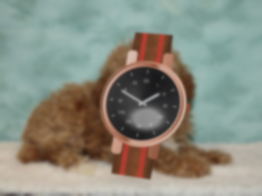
1,49
